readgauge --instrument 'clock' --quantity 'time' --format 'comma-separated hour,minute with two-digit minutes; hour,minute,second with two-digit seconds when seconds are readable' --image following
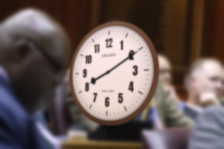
8,10
